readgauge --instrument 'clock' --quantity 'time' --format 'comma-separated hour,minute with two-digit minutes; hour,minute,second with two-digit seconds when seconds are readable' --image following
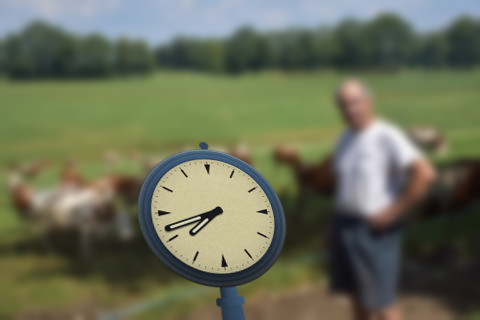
7,42
